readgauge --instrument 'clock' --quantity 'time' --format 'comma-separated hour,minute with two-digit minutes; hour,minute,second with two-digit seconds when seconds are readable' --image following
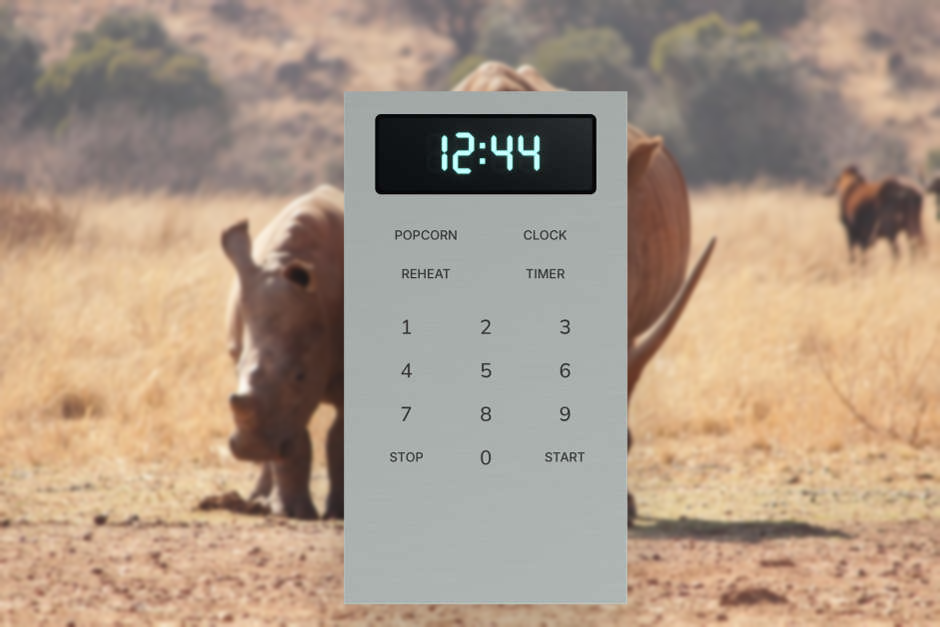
12,44
